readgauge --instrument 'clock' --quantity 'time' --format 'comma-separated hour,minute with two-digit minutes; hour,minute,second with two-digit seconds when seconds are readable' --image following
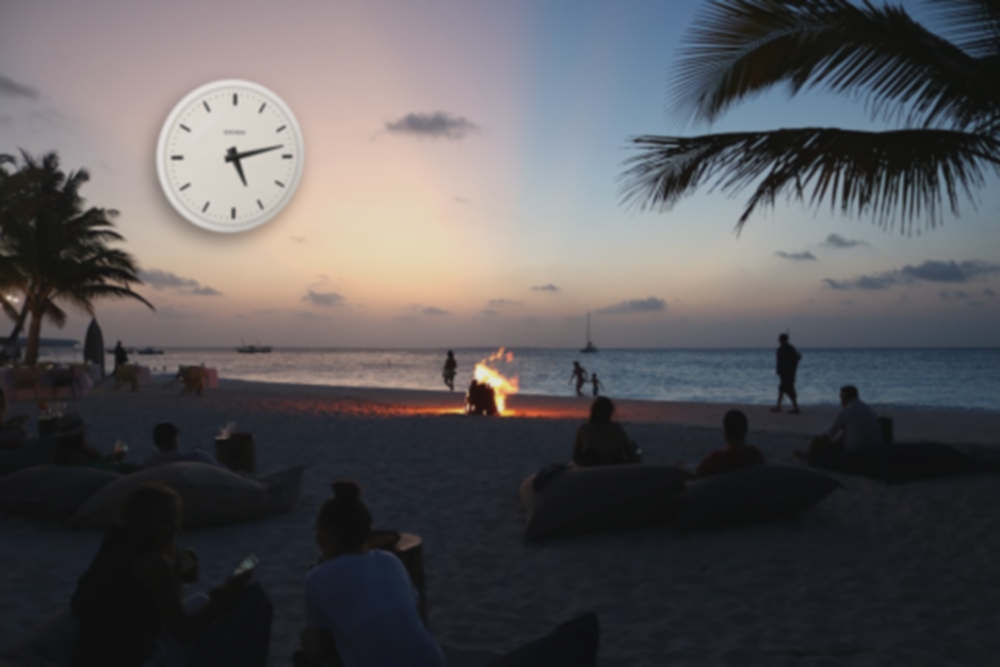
5,13
